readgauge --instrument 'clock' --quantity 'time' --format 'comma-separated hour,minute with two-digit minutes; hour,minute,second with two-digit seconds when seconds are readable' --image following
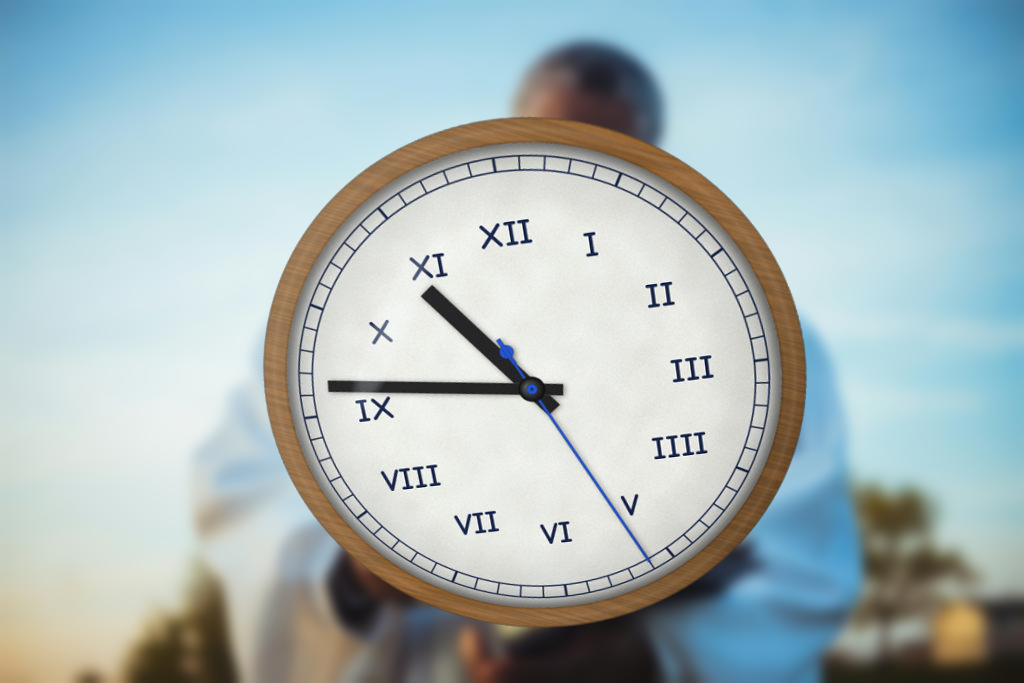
10,46,26
